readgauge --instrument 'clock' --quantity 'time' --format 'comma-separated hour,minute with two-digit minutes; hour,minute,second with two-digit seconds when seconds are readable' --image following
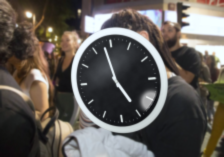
4,58
